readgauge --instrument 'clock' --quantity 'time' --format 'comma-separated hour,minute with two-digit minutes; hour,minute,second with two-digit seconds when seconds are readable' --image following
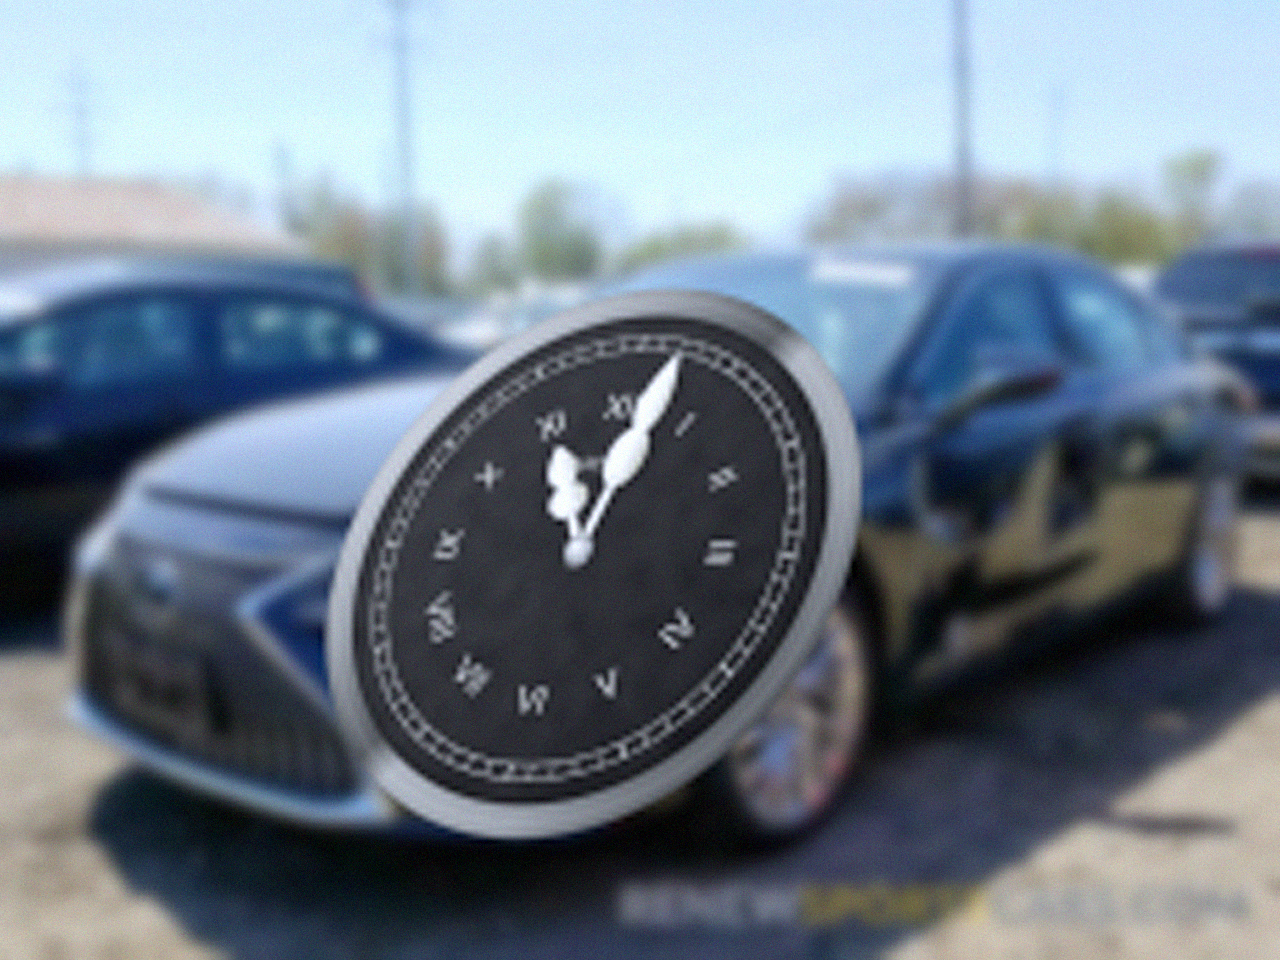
11,02
